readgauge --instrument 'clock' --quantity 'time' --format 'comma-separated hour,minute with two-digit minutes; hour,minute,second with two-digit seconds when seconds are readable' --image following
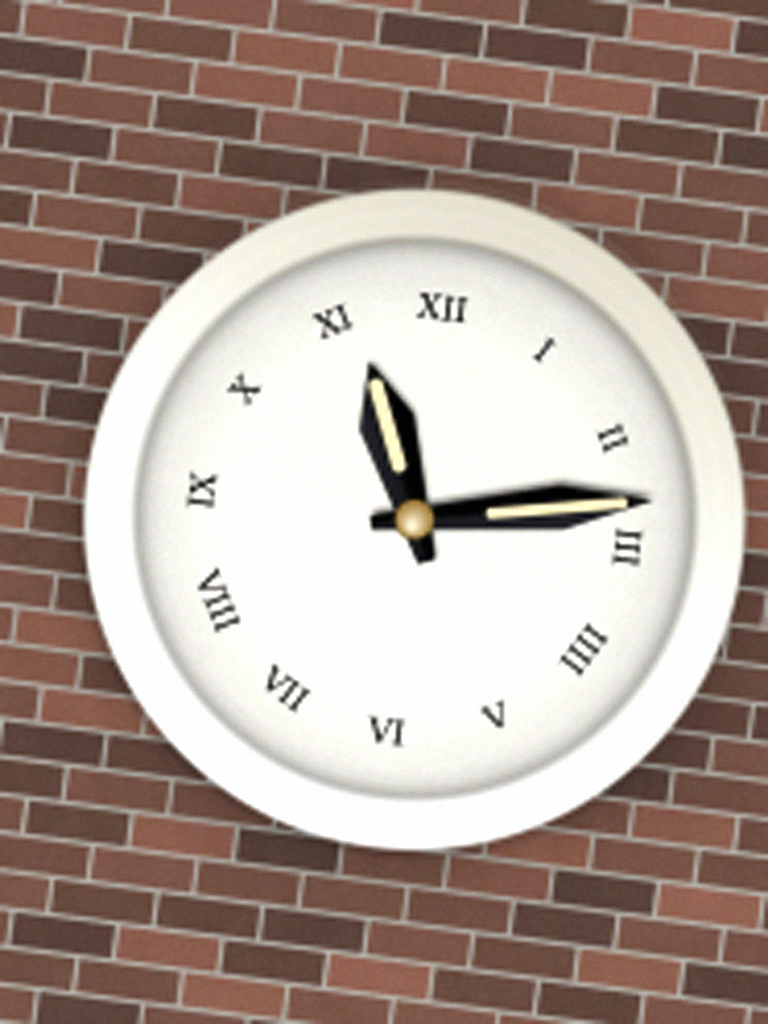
11,13
